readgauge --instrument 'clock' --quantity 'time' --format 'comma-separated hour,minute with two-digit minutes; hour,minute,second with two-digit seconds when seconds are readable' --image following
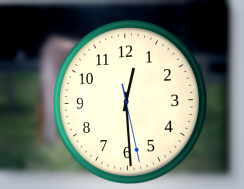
12,29,28
